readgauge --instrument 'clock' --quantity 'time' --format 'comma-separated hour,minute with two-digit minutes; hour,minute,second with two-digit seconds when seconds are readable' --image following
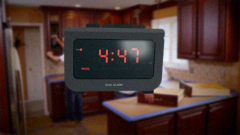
4,47
